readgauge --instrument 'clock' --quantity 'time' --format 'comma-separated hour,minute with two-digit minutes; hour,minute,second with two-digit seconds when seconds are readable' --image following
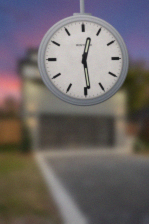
12,29
